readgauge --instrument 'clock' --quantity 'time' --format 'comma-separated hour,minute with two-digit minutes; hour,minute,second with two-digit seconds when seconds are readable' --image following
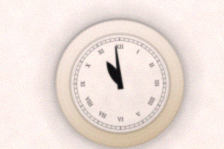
10,59
